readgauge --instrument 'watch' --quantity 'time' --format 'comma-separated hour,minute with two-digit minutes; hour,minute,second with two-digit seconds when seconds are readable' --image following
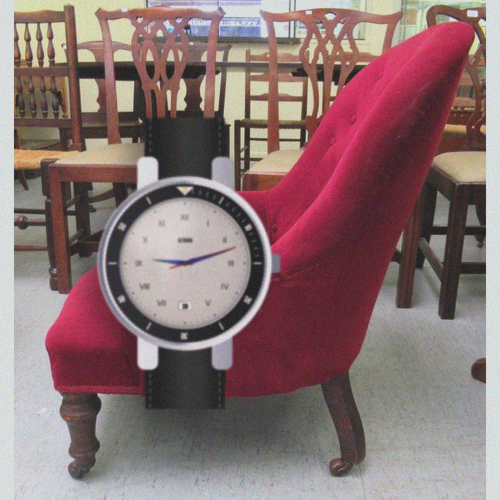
9,12,12
